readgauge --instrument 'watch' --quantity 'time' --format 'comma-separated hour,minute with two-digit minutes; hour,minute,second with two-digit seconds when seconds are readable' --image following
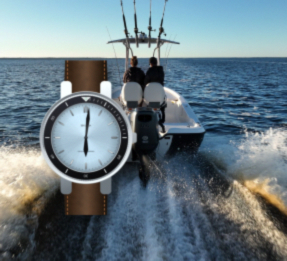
6,01
